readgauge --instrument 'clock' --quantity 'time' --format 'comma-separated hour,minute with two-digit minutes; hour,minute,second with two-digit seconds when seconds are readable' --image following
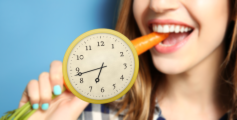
6,43
